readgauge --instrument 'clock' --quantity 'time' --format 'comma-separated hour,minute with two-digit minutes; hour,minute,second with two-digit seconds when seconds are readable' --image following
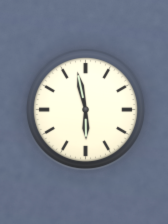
5,58
